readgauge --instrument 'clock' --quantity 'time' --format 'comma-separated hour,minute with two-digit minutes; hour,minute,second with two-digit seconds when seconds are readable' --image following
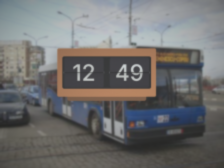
12,49
